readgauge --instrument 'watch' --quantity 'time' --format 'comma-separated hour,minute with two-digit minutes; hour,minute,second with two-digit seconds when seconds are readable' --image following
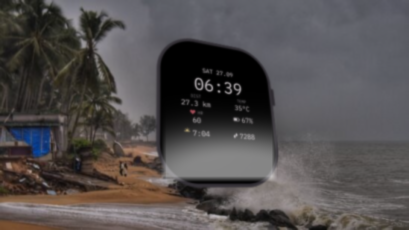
6,39
